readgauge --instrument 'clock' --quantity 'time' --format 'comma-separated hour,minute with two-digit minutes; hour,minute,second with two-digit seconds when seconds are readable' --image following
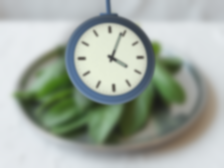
4,04
